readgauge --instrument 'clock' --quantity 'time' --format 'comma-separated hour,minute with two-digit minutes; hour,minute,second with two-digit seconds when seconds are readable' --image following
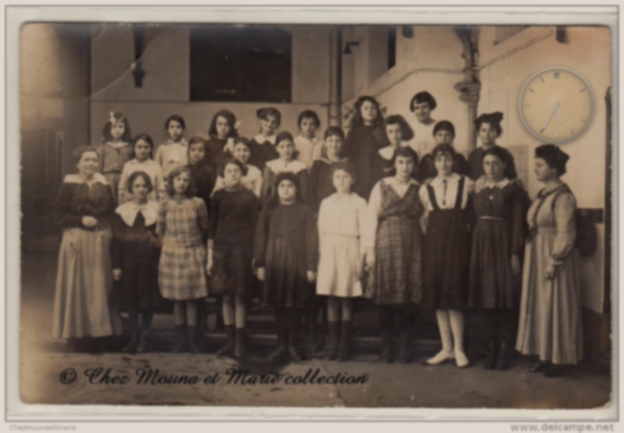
5,35
